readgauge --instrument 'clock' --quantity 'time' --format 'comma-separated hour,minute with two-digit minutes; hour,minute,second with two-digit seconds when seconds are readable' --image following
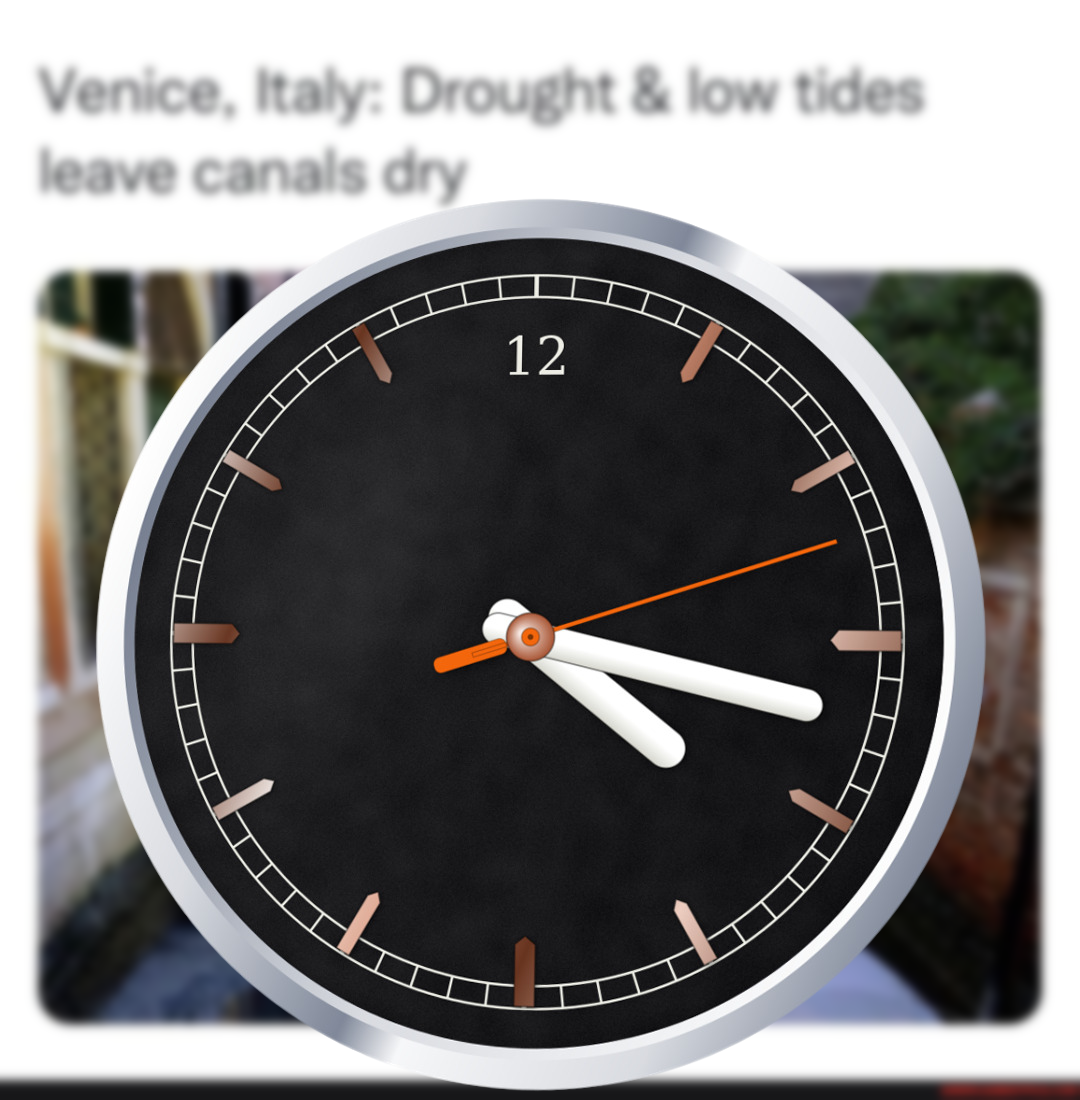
4,17,12
